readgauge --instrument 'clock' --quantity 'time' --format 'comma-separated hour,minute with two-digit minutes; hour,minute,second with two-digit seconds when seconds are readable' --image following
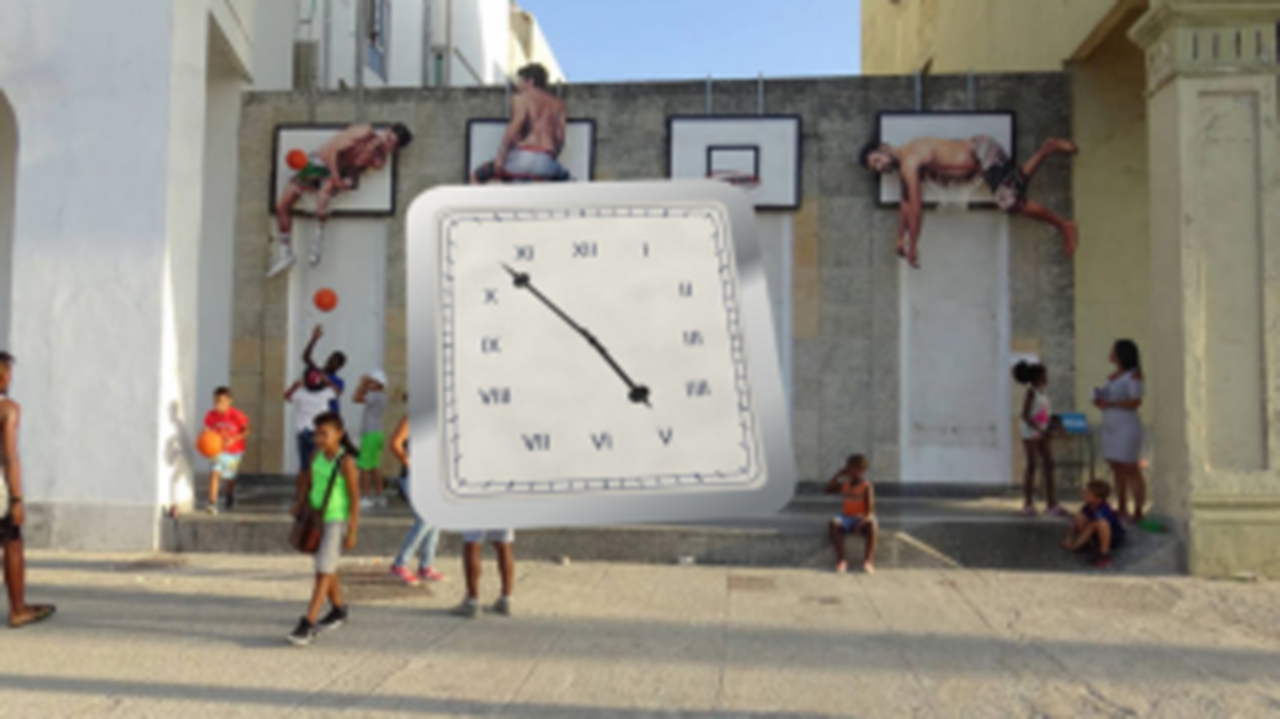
4,53
